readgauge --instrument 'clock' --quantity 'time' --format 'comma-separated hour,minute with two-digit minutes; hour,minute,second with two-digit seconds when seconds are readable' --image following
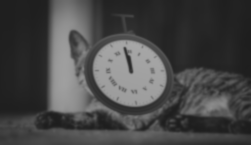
11,59
